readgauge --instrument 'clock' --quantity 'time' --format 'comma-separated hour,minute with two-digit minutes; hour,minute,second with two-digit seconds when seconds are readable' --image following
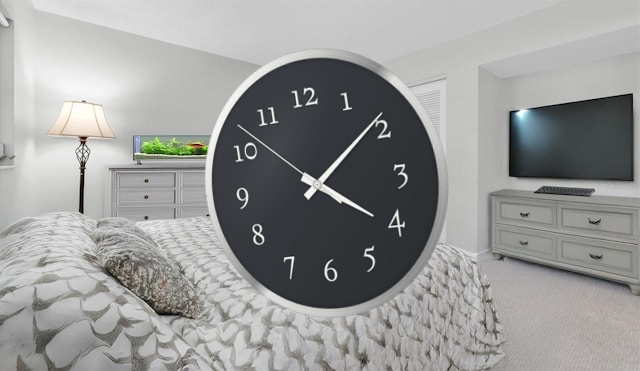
4,08,52
